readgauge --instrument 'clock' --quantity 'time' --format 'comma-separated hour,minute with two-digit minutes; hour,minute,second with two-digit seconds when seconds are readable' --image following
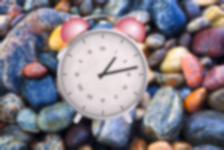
1,13
